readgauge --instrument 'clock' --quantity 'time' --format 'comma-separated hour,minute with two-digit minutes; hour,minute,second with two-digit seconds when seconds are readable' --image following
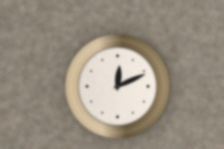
12,11
